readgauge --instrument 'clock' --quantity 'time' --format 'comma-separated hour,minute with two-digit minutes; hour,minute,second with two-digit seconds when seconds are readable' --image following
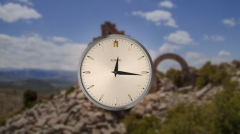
12,16
